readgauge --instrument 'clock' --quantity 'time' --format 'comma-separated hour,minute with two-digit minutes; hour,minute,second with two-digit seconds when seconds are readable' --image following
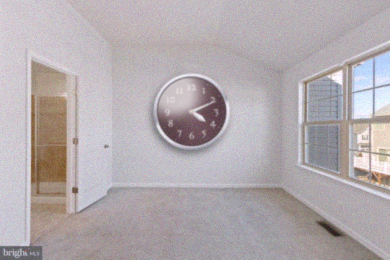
4,11
